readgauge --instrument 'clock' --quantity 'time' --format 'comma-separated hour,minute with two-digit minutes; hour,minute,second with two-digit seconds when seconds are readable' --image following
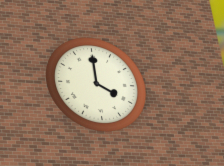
4,00
